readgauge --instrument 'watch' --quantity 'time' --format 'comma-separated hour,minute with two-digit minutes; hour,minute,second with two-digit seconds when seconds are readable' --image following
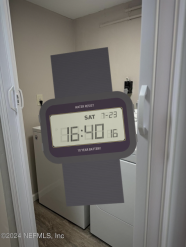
16,40,16
